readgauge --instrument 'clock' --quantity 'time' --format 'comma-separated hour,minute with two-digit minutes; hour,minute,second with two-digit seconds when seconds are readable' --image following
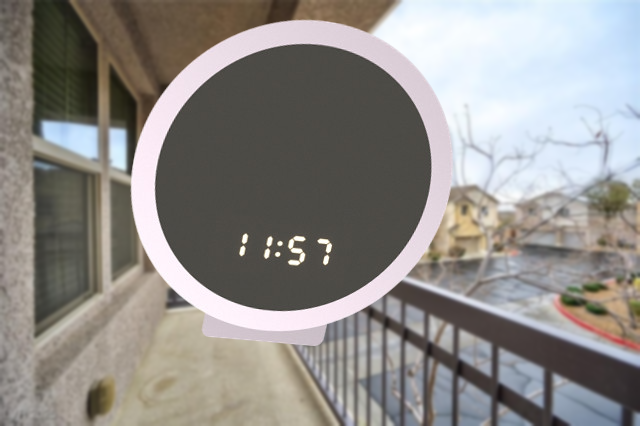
11,57
